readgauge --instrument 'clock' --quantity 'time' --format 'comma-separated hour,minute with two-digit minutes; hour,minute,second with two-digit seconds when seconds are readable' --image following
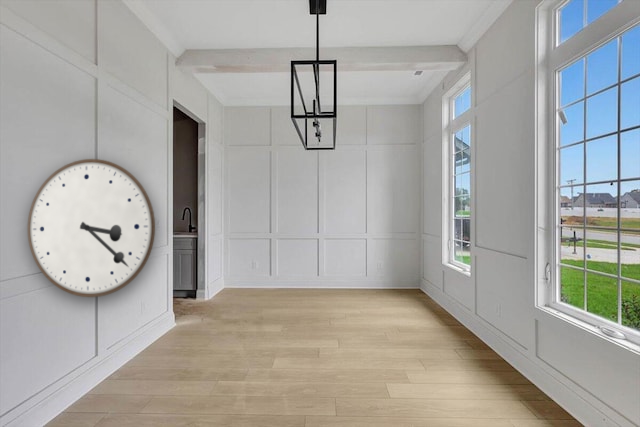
3,22
